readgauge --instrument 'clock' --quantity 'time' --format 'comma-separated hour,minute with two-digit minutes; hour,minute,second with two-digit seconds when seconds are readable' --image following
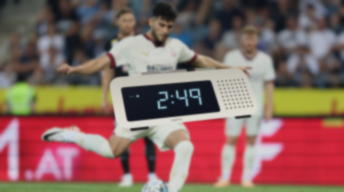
2,49
